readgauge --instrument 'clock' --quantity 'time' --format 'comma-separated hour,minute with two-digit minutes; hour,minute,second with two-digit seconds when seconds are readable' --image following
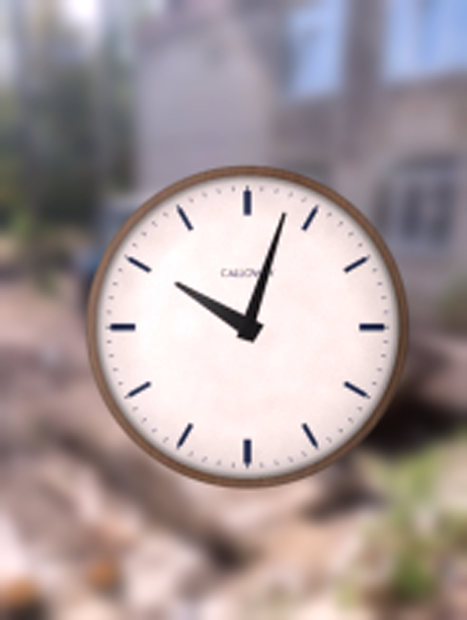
10,03
